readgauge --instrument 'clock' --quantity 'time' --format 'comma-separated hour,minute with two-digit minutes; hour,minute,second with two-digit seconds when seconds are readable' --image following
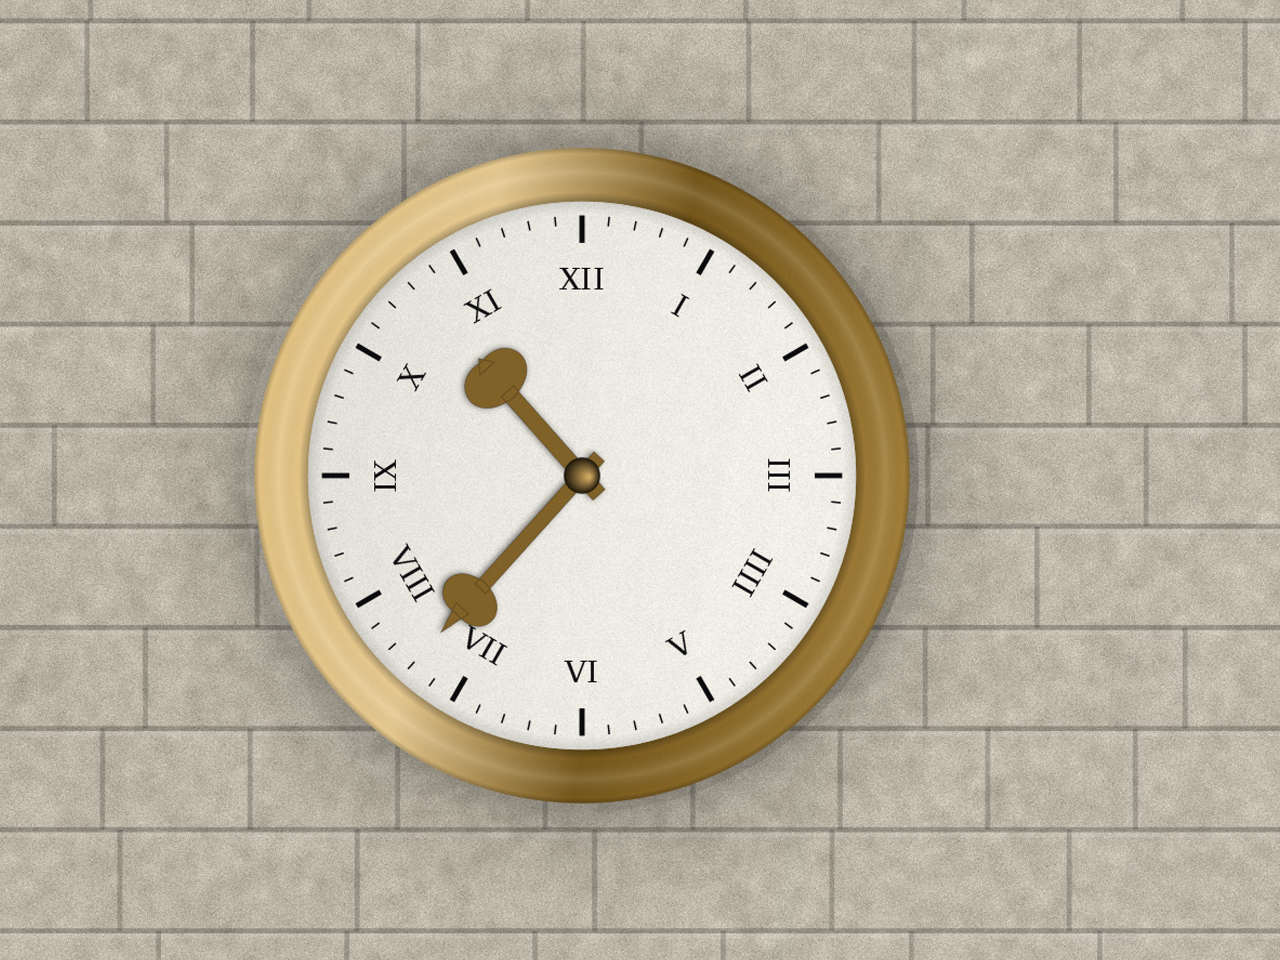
10,37
